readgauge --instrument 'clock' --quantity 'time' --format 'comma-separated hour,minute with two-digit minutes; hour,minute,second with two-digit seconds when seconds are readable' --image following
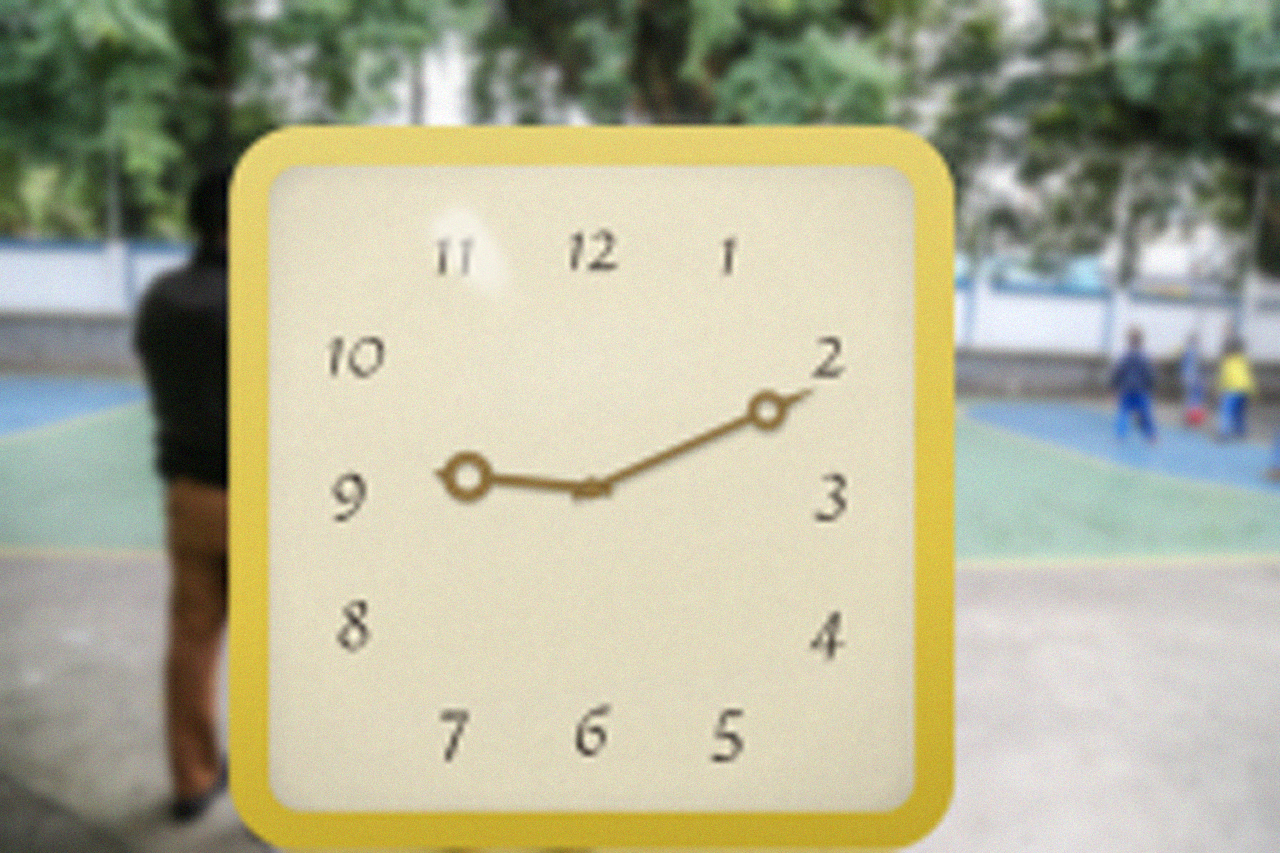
9,11
